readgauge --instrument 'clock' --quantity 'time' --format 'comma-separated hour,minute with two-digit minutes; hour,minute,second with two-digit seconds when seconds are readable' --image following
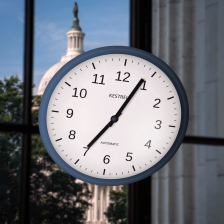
7,04
